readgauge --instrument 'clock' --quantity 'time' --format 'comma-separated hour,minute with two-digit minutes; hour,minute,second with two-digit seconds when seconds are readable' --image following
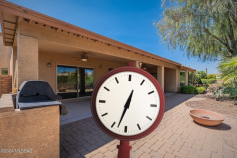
12,33
